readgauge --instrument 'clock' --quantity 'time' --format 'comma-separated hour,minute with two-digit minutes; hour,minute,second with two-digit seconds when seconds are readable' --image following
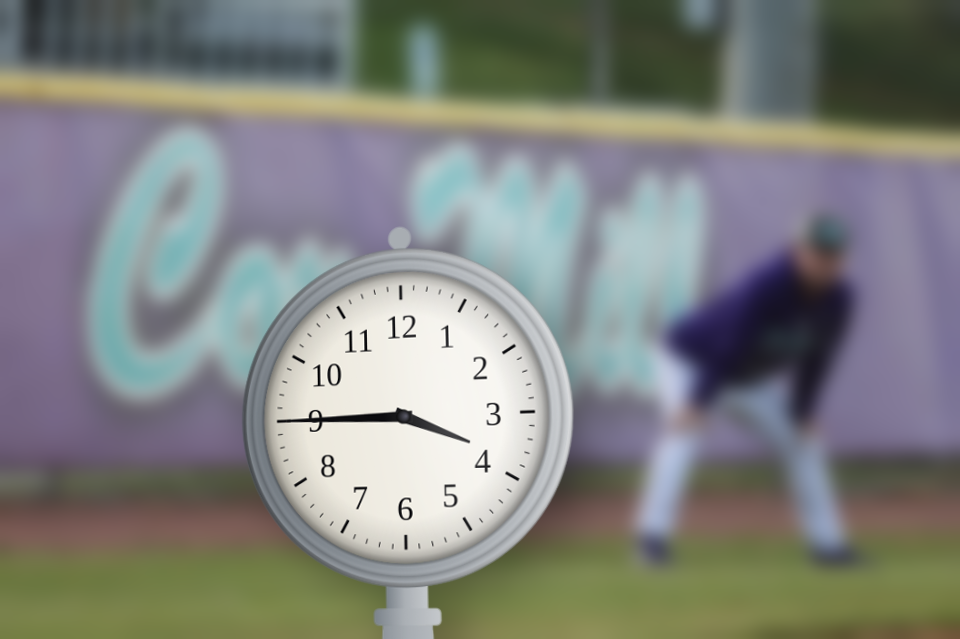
3,45
